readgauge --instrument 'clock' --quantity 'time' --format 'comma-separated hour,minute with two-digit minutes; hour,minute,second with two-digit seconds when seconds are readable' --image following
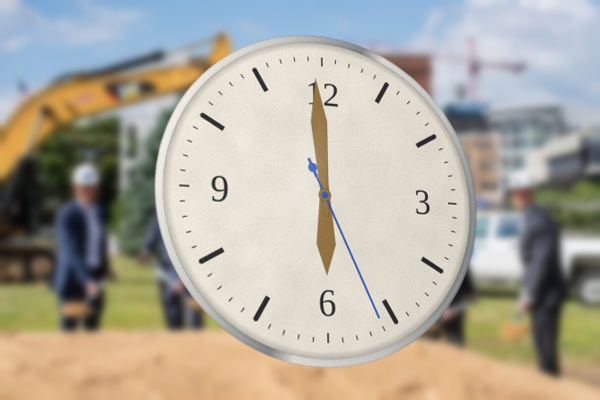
5,59,26
